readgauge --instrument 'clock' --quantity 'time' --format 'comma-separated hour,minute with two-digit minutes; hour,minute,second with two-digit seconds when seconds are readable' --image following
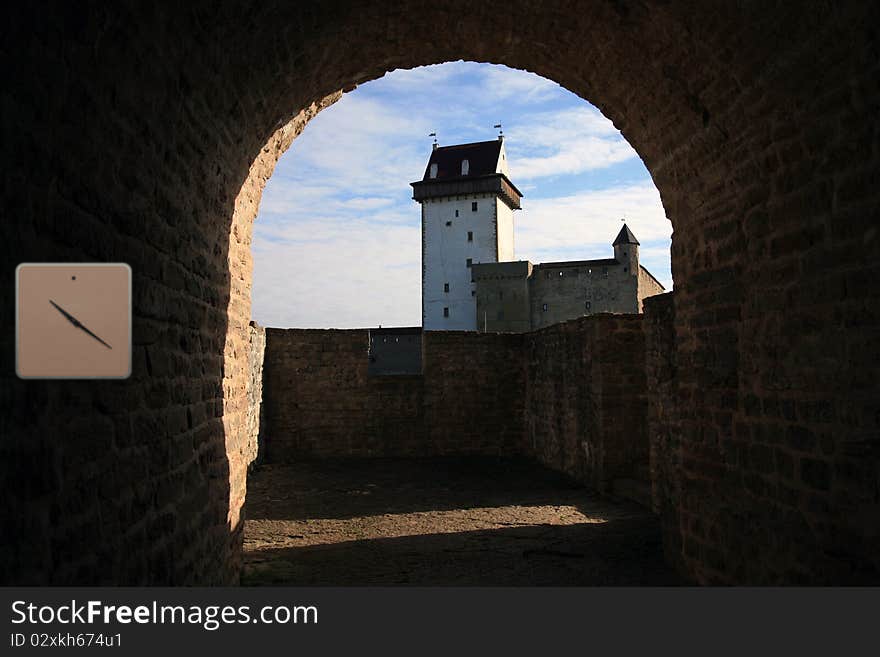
10,21
